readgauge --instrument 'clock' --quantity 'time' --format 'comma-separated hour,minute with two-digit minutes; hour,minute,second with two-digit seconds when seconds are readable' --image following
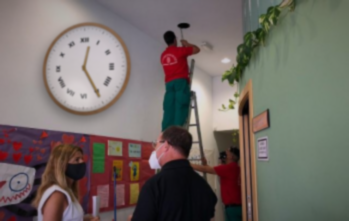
12,25
